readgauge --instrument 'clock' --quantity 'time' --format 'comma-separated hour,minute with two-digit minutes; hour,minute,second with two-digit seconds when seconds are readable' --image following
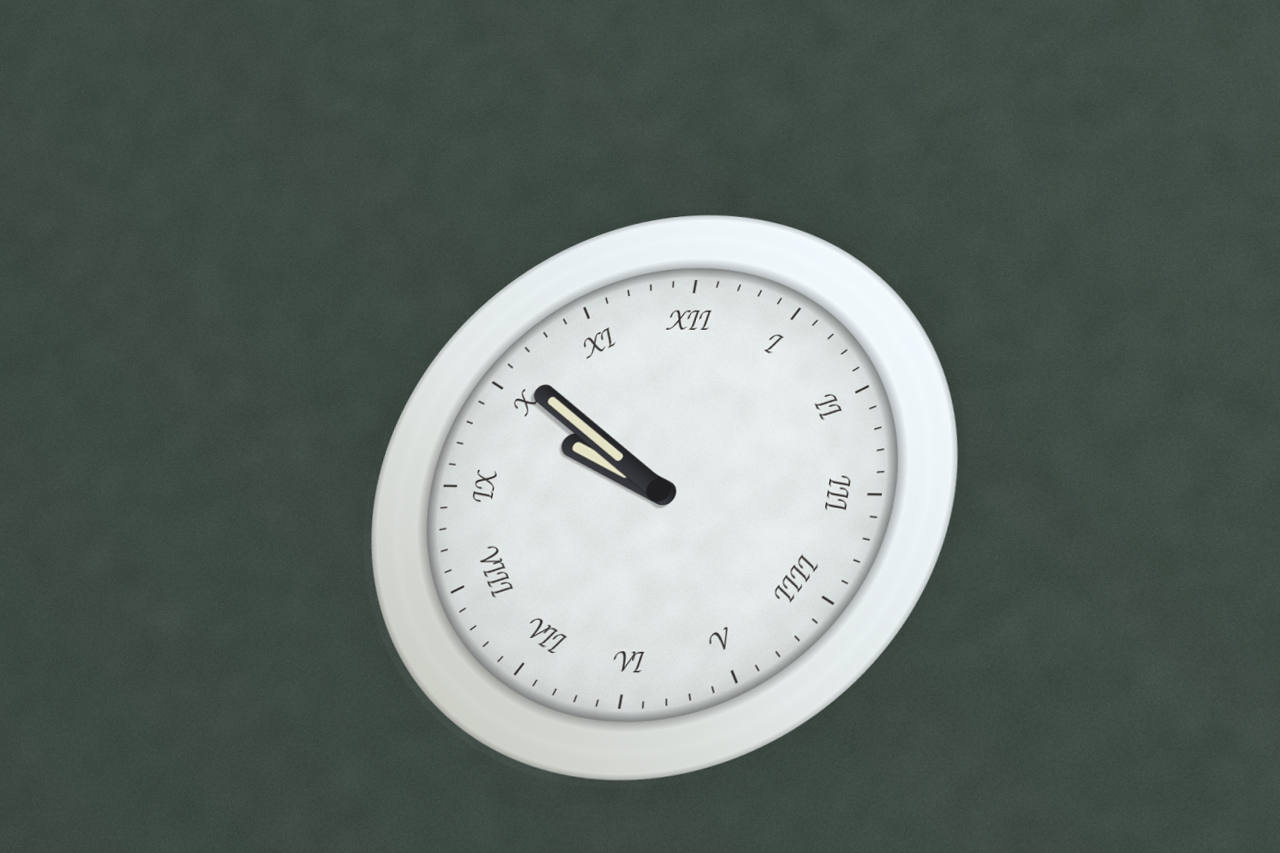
9,51
